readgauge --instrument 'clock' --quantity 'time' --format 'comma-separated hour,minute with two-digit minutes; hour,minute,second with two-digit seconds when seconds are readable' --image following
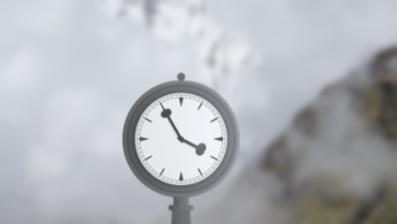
3,55
